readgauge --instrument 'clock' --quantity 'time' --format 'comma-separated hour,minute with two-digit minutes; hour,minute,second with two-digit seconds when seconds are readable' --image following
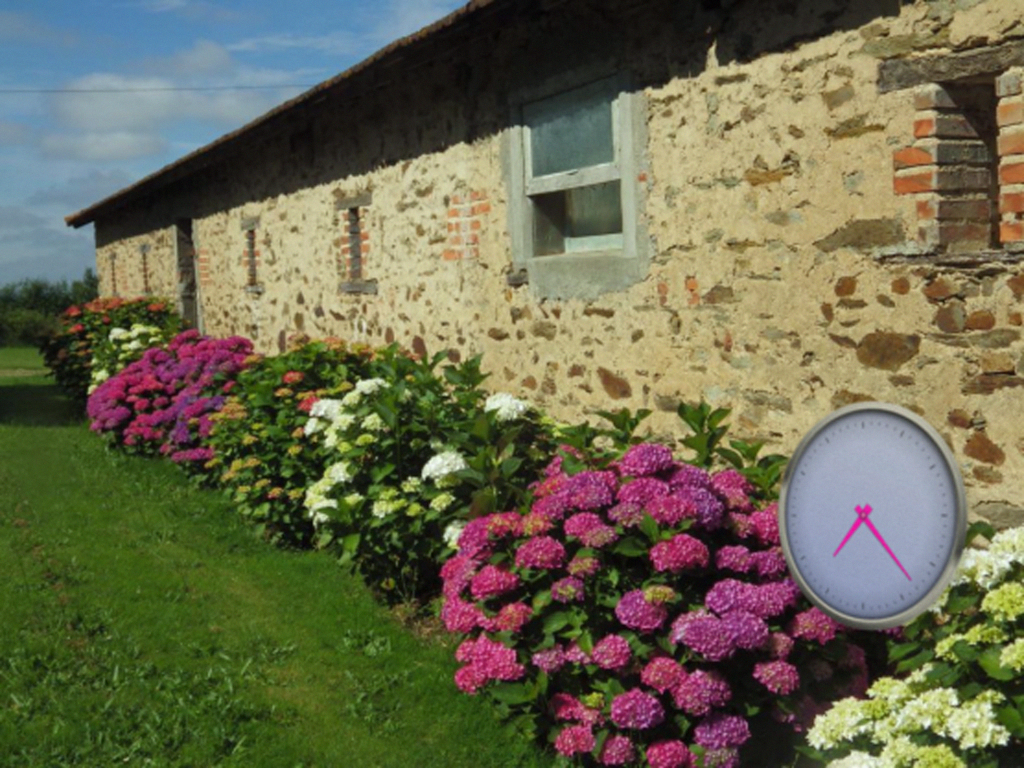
7,23
